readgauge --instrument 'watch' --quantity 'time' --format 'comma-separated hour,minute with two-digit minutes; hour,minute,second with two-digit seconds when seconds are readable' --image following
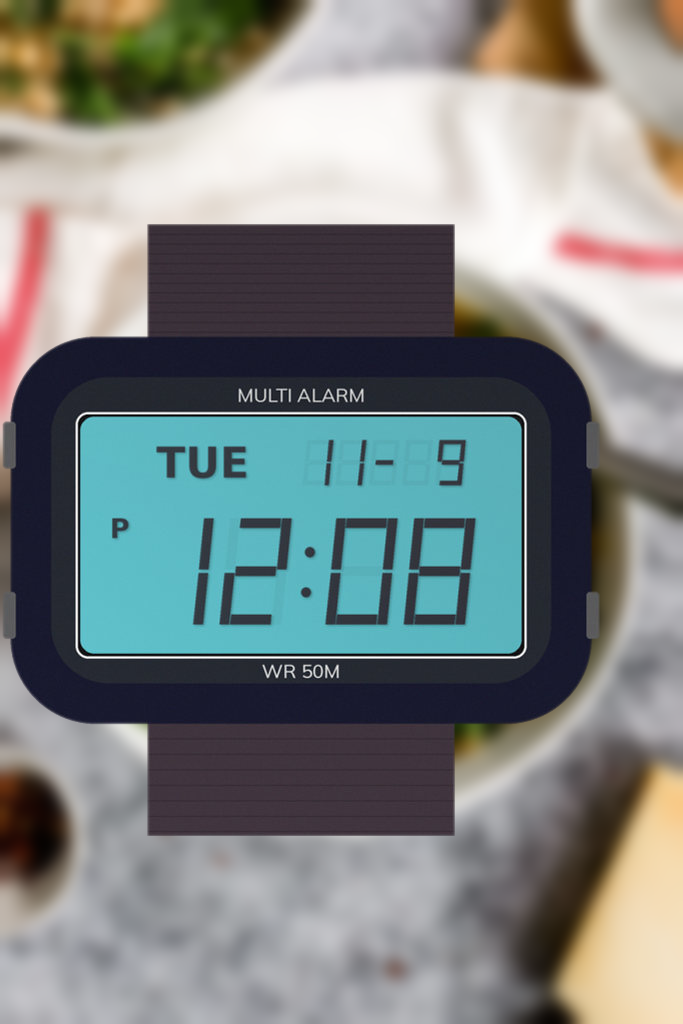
12,08
